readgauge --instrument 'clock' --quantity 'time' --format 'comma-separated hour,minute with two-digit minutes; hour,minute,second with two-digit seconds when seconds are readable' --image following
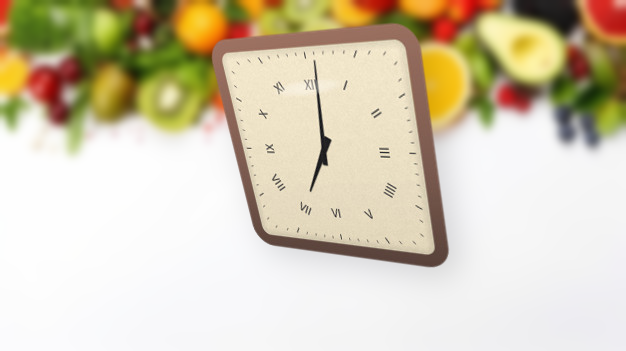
7,01
